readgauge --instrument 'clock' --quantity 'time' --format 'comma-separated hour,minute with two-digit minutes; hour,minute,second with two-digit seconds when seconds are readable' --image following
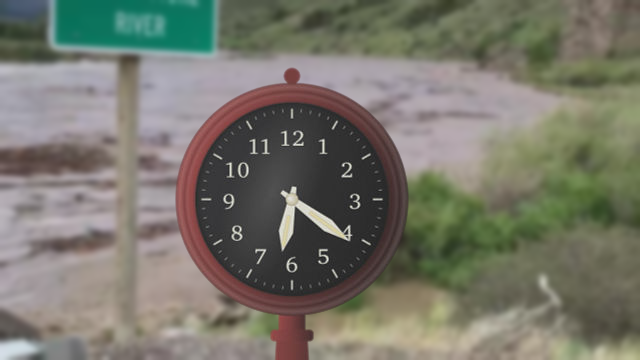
6,21
